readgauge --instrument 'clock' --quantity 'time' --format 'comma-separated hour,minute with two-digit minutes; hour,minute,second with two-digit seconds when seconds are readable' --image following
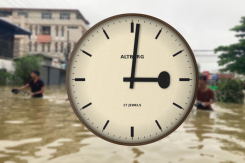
3,01
